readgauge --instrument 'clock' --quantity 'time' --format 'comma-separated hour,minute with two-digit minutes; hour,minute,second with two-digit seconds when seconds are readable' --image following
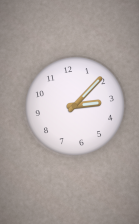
3,09
